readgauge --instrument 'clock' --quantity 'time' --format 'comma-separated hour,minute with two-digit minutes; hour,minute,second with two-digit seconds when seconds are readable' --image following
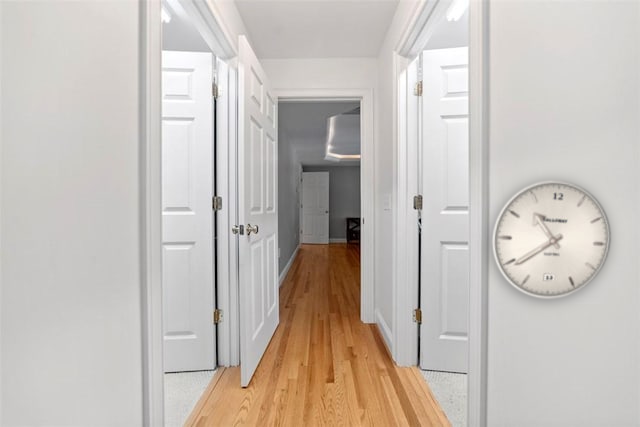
10,39
